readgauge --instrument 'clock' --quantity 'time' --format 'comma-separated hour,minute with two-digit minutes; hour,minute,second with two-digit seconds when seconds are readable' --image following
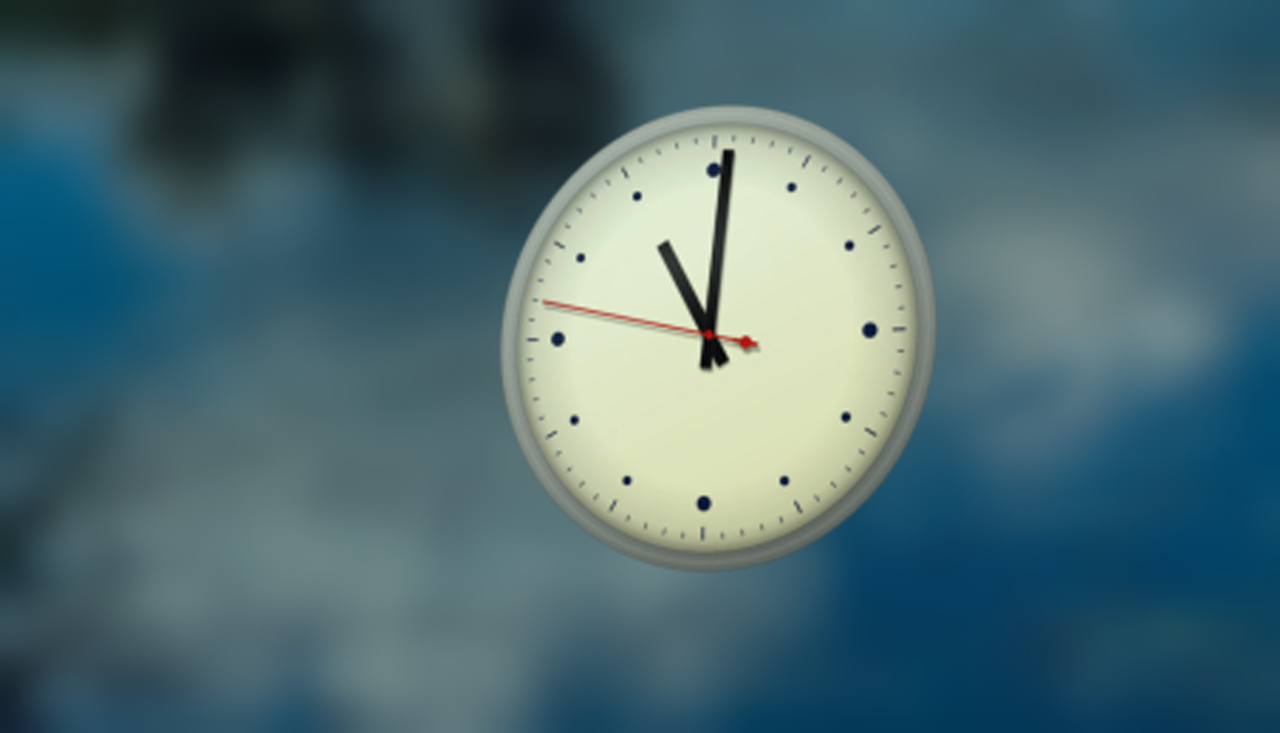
11,00,47
